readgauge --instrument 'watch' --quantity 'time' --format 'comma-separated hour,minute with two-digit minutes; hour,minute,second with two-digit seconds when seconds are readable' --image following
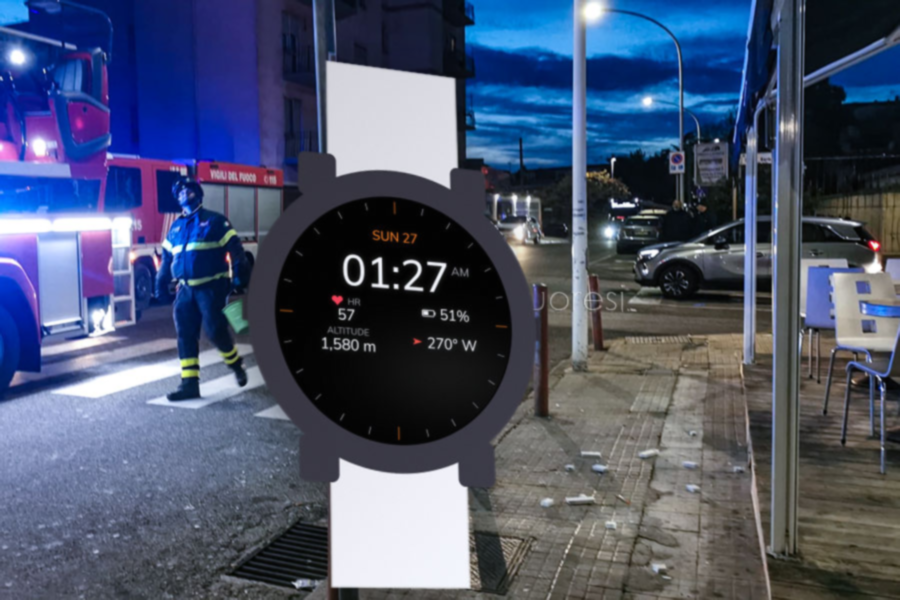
1,27
